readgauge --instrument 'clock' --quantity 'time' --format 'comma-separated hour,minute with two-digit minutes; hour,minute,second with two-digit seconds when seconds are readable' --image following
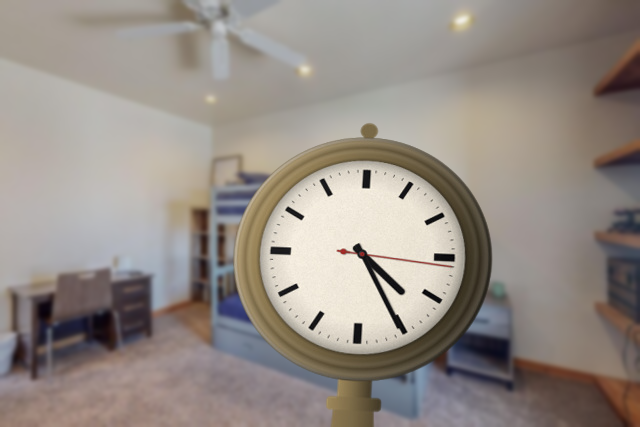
4,25,16
